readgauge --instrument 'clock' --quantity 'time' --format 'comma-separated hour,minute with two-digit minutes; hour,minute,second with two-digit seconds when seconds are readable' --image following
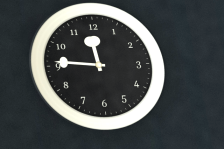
11,46
